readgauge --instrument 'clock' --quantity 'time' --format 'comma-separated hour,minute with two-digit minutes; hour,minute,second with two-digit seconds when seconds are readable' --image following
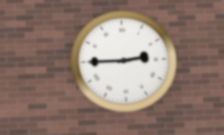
2,45
